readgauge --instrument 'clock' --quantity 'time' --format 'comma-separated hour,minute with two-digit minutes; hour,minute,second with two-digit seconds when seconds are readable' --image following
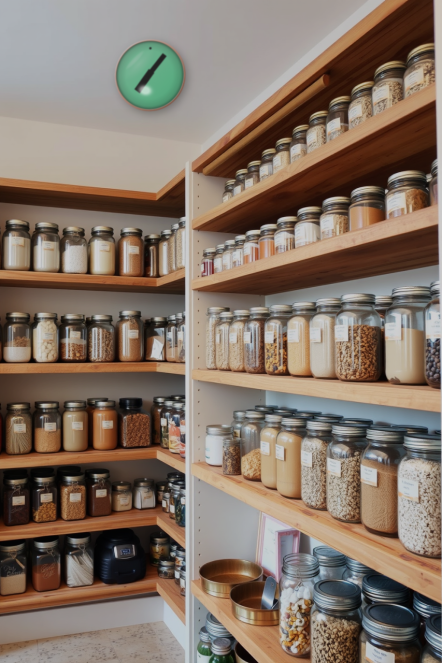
7,06
